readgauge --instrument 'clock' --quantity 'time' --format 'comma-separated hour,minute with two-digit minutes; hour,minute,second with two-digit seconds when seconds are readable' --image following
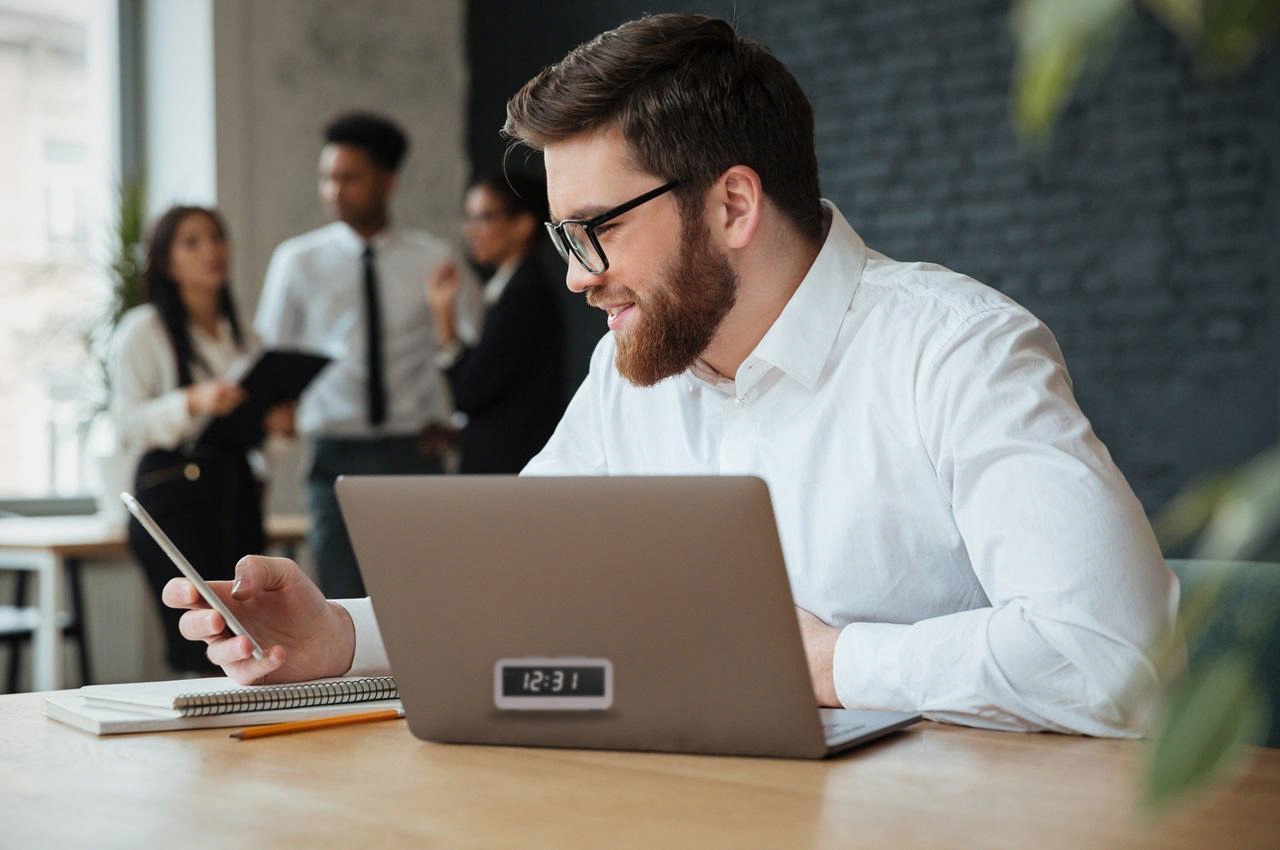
12,31
